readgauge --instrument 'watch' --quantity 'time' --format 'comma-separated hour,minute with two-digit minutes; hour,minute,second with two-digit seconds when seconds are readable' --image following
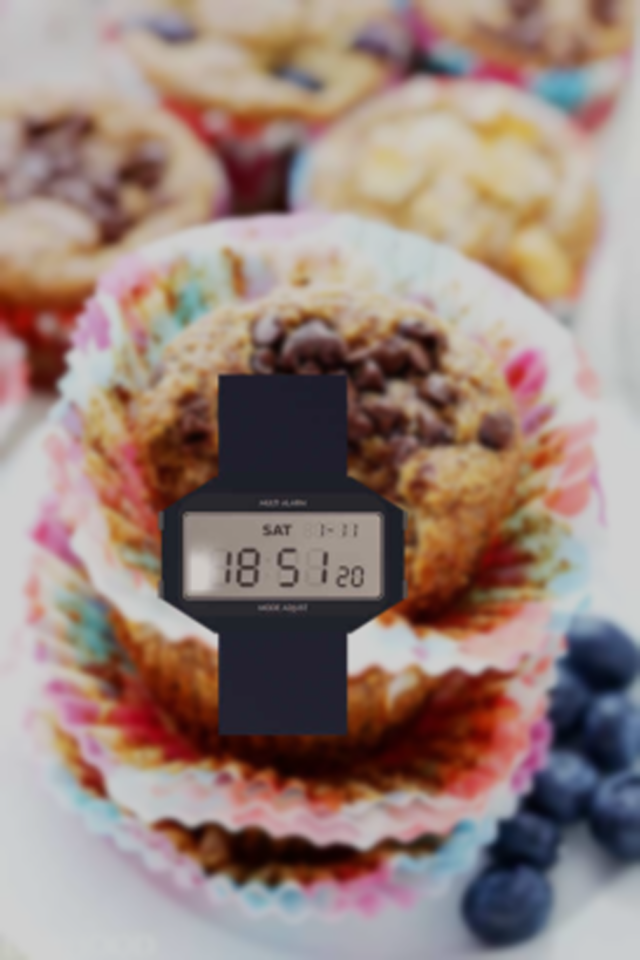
18,51,20
